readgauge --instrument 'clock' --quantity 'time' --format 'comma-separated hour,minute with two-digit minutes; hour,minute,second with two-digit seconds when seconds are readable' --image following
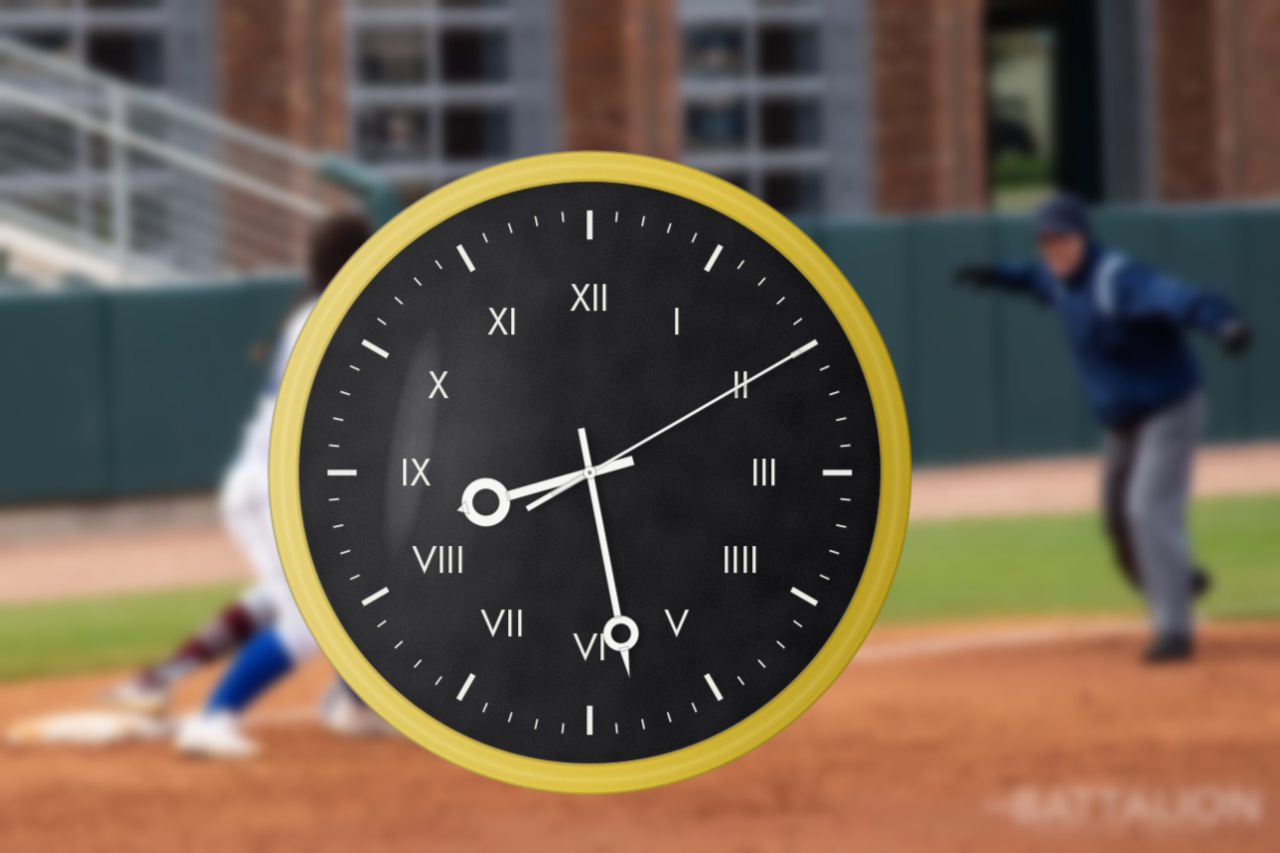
8,28,10
